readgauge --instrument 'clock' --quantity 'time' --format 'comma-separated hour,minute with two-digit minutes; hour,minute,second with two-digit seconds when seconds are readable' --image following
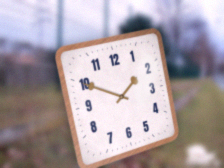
1,50
